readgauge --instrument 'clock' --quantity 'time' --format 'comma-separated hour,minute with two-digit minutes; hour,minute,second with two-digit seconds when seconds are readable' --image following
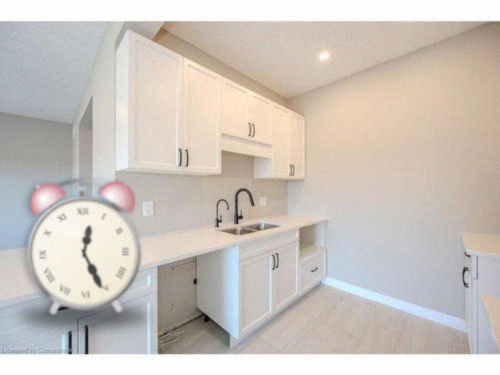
12,26
